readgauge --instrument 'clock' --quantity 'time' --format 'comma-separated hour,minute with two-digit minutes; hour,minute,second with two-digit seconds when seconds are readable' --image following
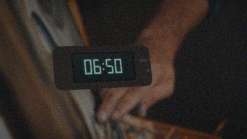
6,50
